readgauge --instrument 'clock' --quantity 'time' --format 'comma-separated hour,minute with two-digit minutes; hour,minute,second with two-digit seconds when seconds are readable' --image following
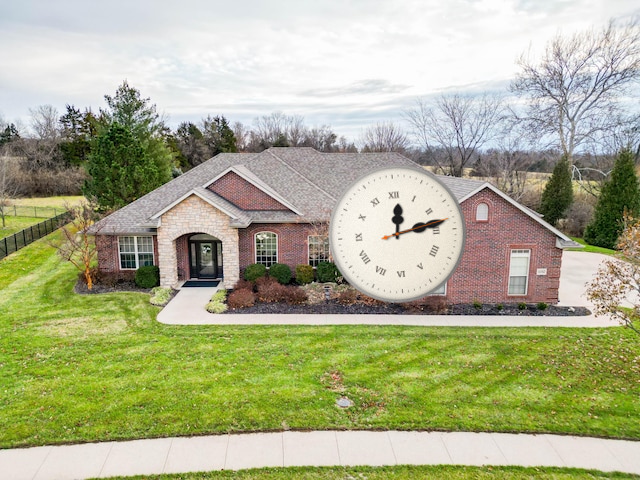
12,13,13
